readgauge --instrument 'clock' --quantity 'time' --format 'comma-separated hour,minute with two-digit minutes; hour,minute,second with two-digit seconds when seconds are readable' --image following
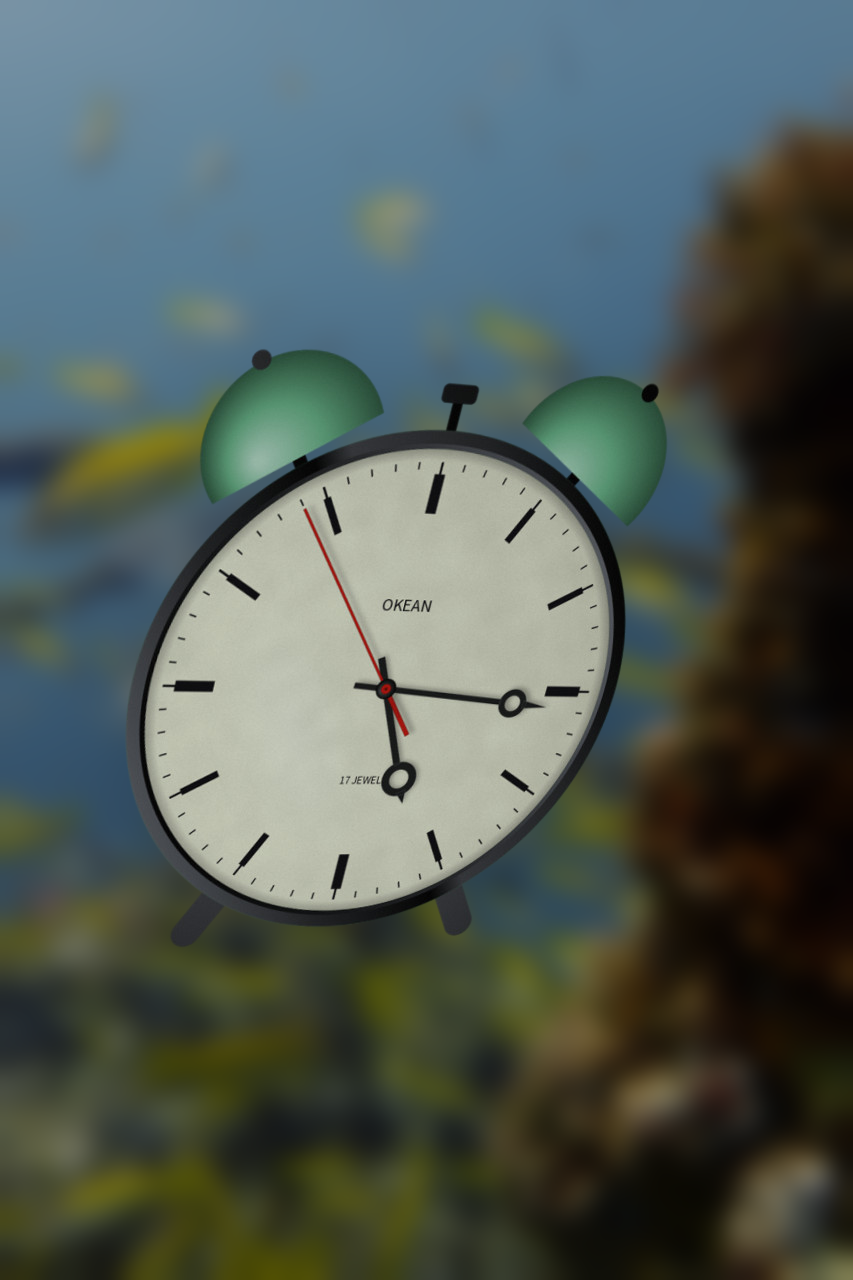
5,15,54
